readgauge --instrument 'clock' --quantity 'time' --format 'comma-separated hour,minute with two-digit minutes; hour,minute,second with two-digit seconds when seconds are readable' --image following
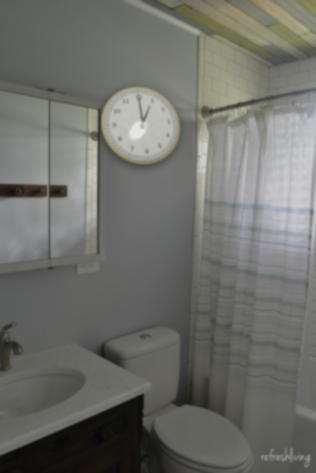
1,00
